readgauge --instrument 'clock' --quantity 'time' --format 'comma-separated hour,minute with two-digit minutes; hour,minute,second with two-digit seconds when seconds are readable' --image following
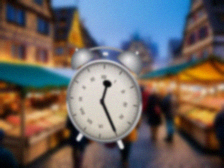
12,25
